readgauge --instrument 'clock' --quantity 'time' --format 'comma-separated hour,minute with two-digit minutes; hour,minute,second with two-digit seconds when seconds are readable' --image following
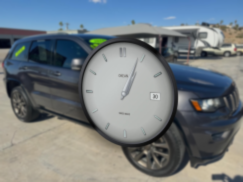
1,04
